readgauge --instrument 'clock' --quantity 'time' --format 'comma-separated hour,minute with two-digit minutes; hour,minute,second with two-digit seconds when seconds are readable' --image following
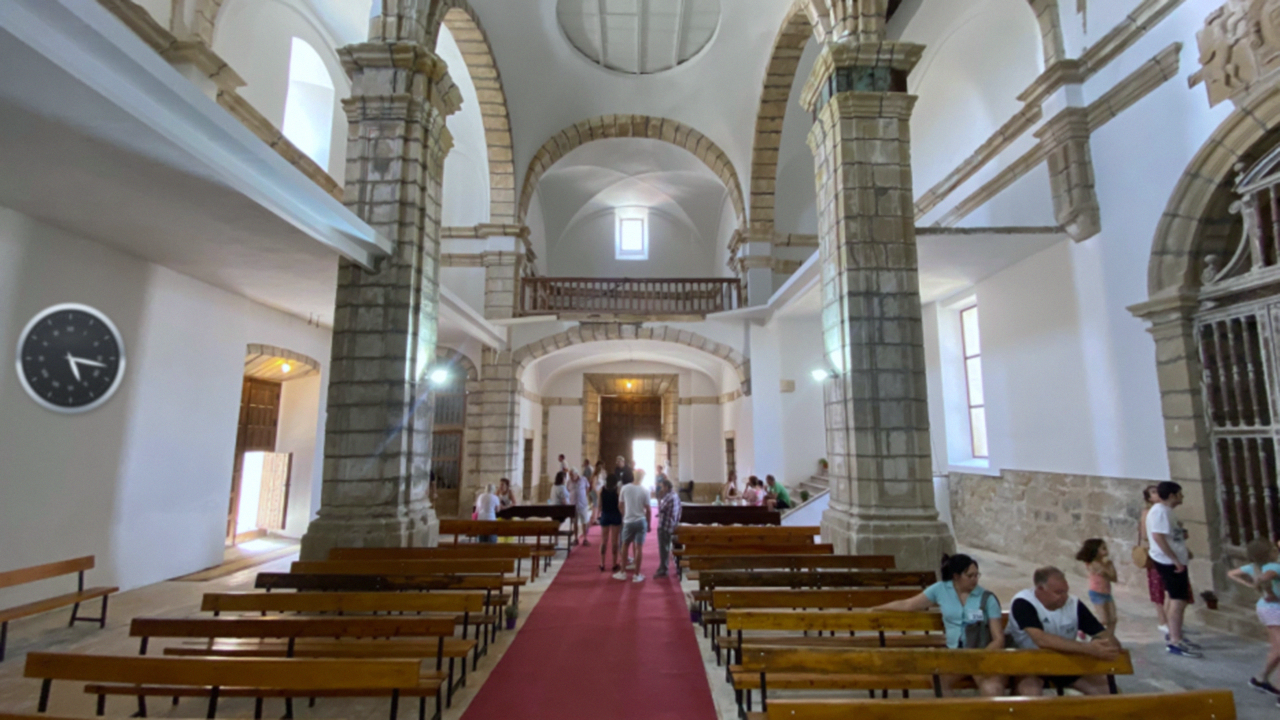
5,17
